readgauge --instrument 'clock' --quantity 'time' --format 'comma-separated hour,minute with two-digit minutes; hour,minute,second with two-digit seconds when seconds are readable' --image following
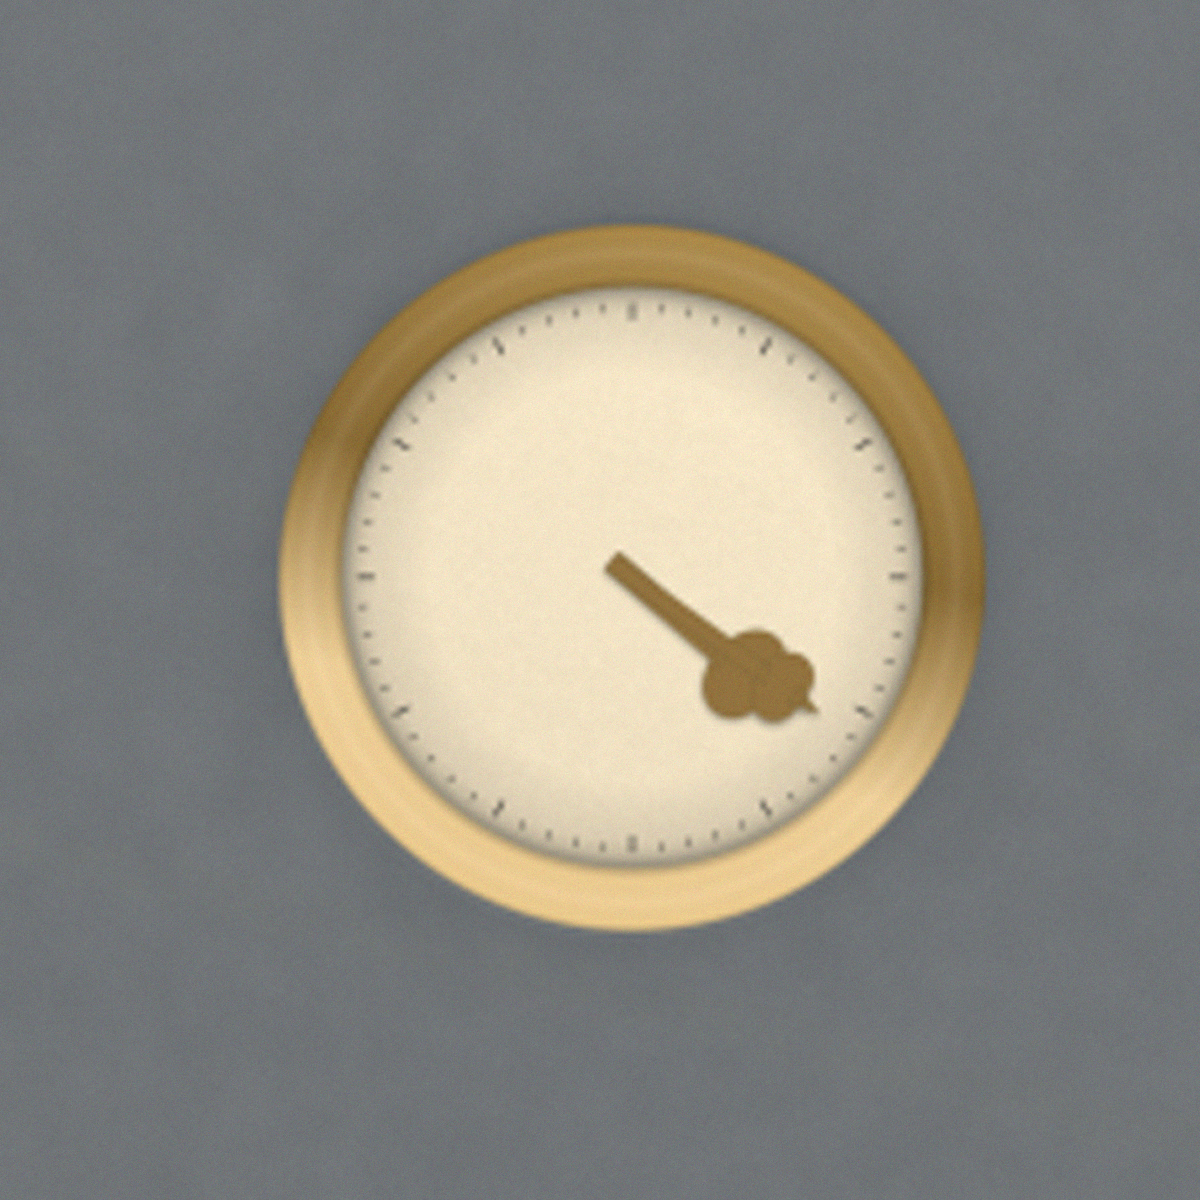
4,21
